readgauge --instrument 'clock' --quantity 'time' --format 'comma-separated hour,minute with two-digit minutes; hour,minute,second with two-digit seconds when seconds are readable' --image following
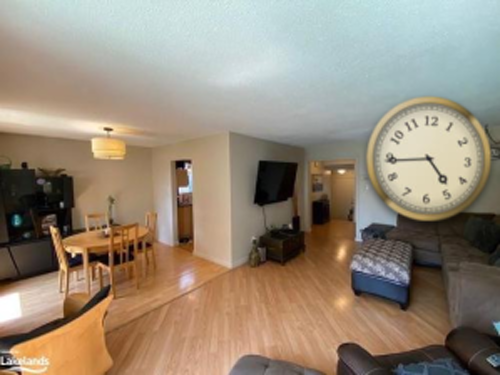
4,44
